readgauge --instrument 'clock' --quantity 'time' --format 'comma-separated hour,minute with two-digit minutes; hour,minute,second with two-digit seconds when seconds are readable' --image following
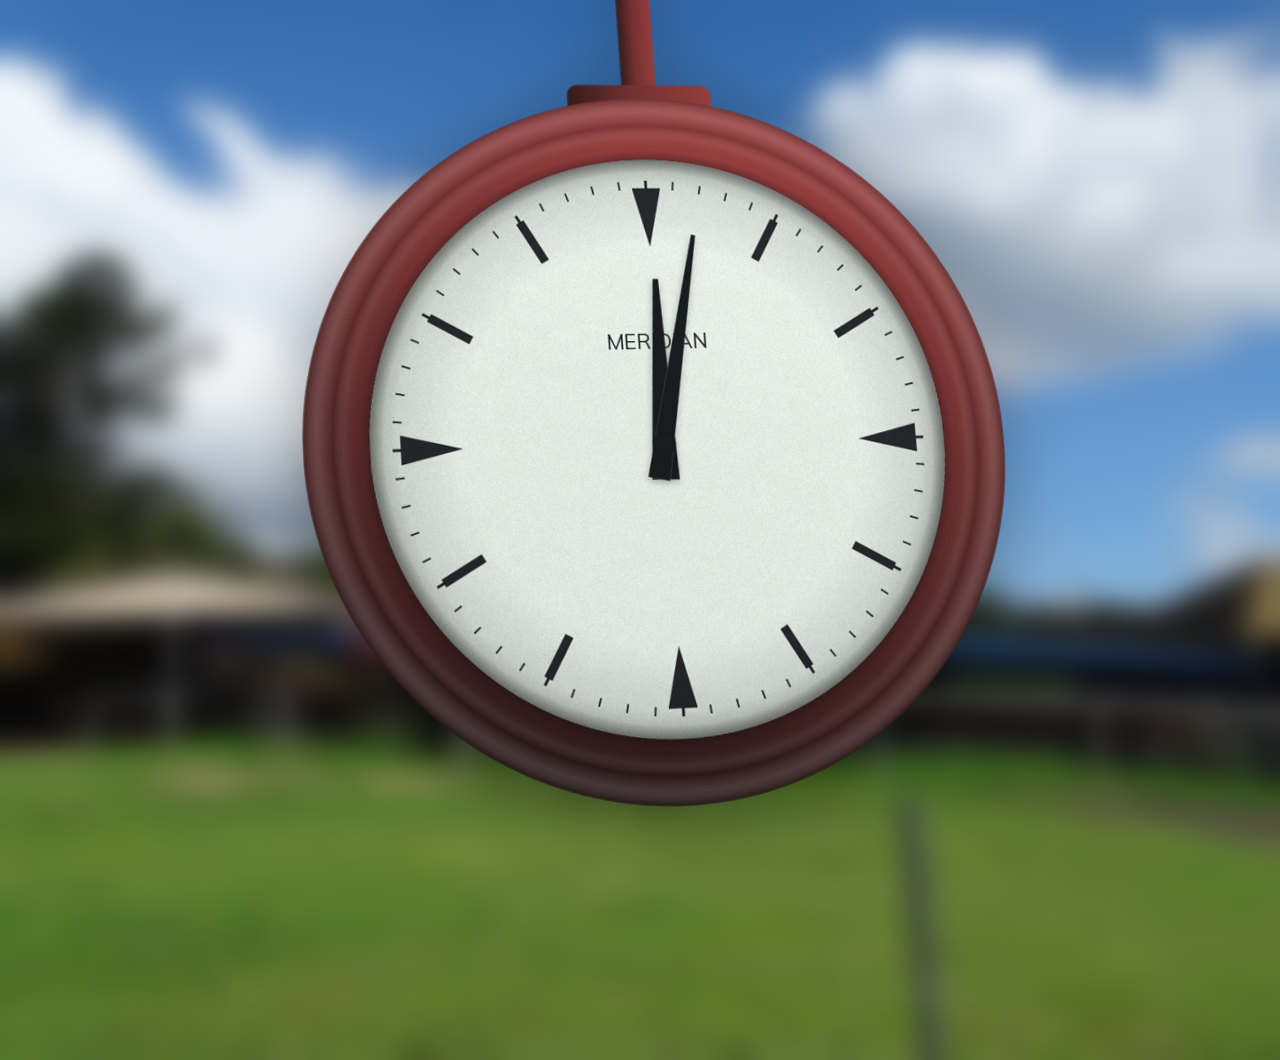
12,02
